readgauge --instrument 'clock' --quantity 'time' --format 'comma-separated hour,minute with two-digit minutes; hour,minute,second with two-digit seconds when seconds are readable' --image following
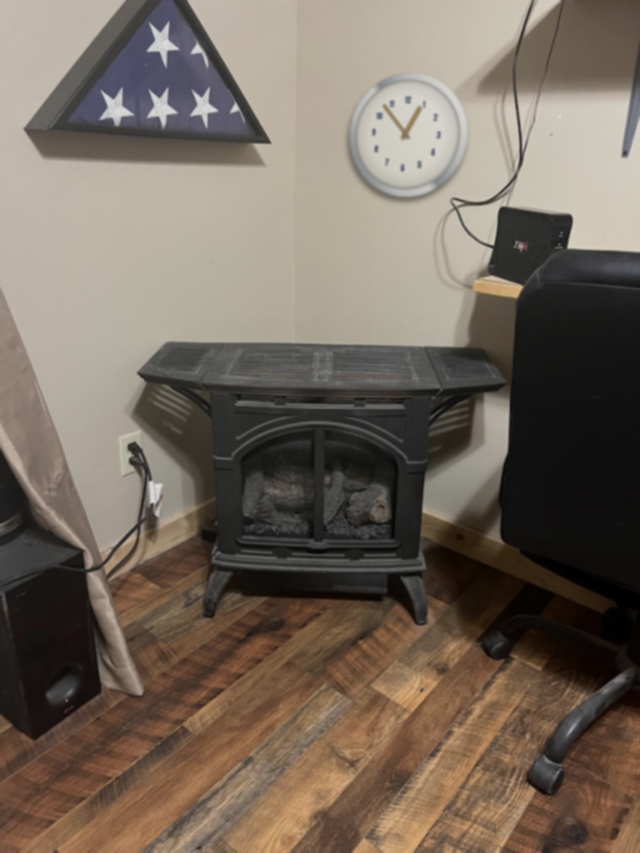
12,53
